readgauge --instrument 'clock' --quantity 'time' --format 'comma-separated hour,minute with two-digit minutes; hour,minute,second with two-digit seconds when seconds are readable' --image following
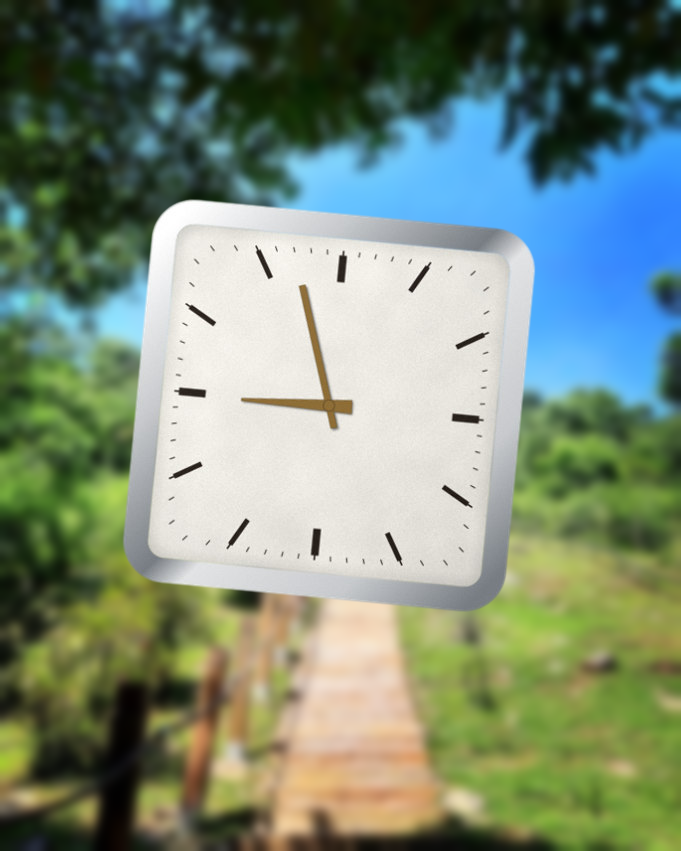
8,57
